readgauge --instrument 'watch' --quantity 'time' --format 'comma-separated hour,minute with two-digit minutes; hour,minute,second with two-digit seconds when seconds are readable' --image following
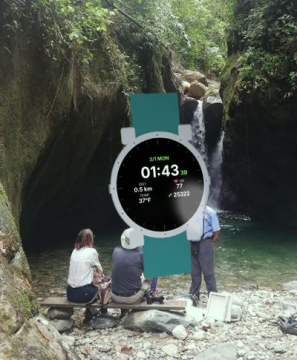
1,43
